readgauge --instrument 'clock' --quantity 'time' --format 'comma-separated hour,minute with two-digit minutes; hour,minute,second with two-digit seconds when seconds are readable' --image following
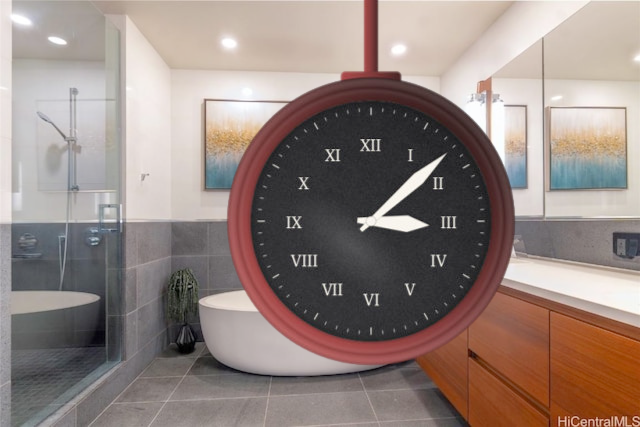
3,08
